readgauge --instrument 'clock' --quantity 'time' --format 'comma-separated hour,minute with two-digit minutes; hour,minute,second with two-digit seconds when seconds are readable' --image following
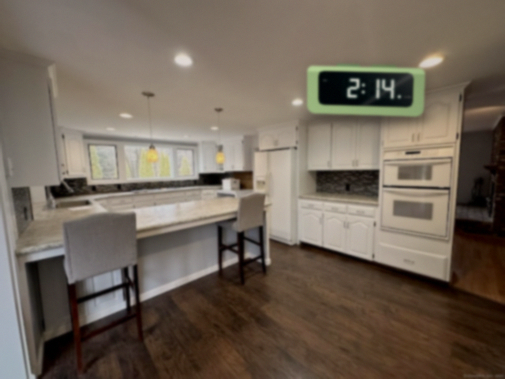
2,14
